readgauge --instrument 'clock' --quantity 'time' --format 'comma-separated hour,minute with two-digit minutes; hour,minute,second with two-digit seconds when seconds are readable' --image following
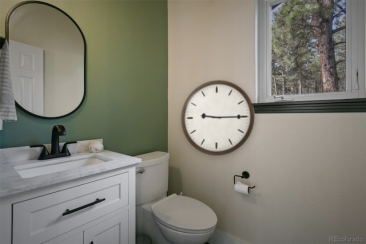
9,15
